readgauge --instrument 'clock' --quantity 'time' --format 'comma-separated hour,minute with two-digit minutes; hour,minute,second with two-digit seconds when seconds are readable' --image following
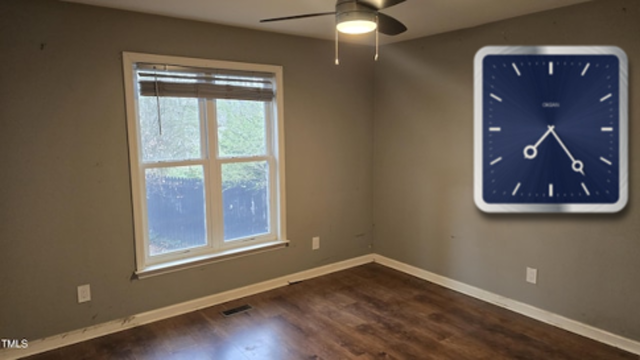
7,24
